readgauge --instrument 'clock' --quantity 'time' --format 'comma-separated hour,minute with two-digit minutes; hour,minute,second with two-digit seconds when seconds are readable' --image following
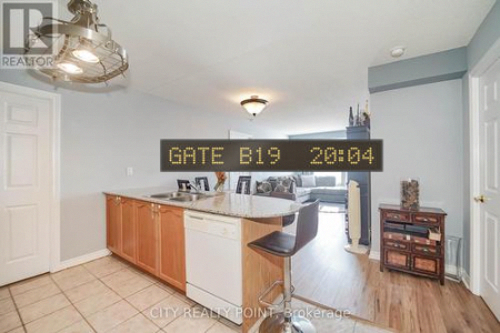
20,04
